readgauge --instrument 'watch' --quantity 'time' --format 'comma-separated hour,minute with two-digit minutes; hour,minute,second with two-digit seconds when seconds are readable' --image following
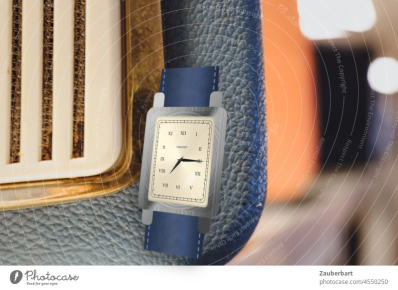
7,15
